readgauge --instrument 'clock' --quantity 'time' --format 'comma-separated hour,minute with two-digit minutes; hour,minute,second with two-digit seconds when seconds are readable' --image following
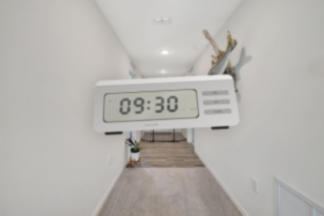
9,30
